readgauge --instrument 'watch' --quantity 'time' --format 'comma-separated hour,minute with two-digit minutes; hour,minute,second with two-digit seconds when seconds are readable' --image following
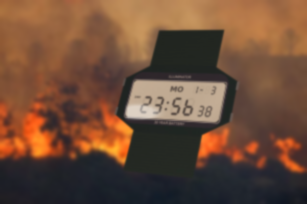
23,56,38
